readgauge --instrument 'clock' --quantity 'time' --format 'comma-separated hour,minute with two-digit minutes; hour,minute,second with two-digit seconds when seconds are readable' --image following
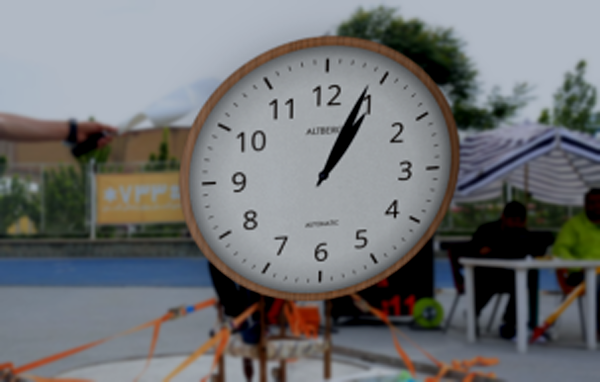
1,04
